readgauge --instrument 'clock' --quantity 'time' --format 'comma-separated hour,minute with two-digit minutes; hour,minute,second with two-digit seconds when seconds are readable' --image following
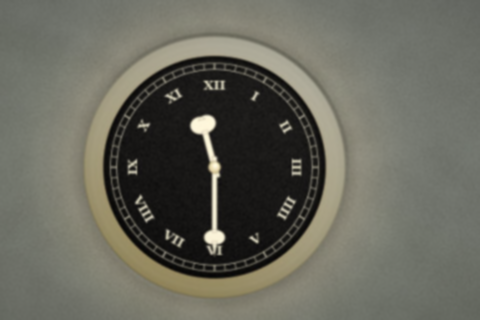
11,30
